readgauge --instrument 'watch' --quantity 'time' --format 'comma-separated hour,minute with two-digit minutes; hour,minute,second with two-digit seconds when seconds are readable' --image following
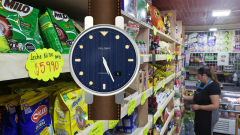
5,26
